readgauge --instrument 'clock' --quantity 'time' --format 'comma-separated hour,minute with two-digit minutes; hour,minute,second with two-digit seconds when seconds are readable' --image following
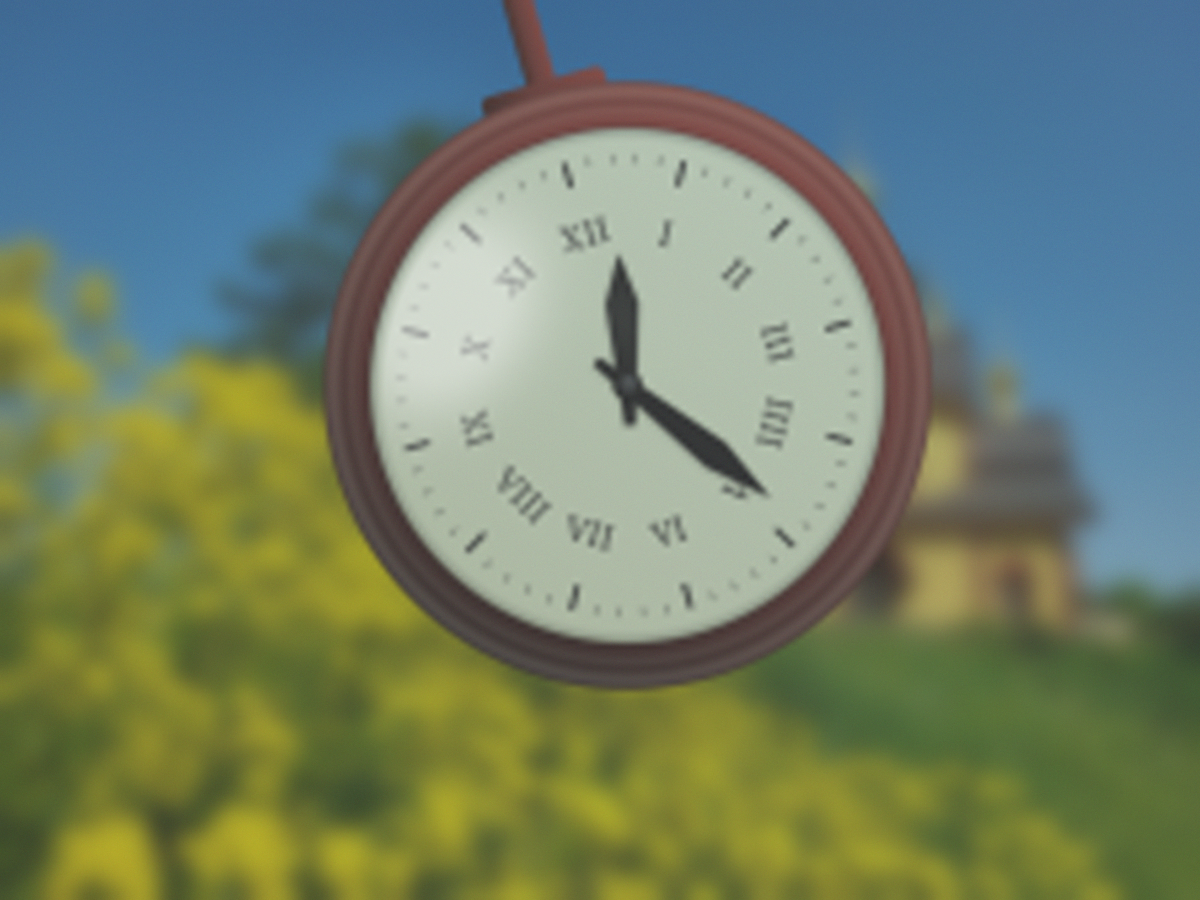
12,24
